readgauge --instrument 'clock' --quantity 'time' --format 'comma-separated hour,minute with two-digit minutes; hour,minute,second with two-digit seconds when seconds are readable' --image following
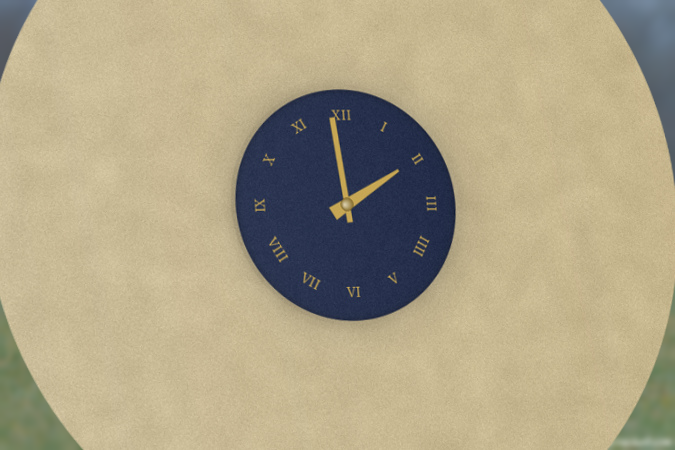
1,59
